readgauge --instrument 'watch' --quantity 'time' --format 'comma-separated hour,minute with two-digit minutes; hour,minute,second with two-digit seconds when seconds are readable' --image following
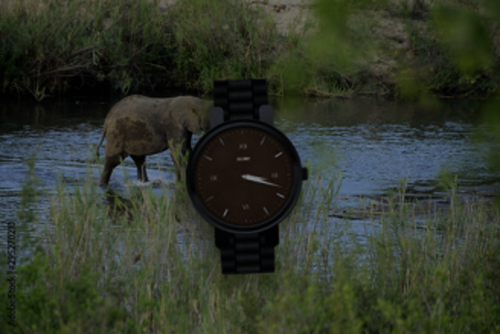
3,18
